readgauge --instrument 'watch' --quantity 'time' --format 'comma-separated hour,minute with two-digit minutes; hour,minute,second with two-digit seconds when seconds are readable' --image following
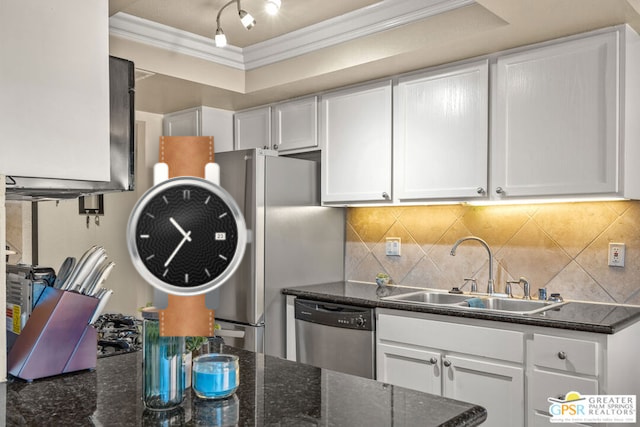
10,36
